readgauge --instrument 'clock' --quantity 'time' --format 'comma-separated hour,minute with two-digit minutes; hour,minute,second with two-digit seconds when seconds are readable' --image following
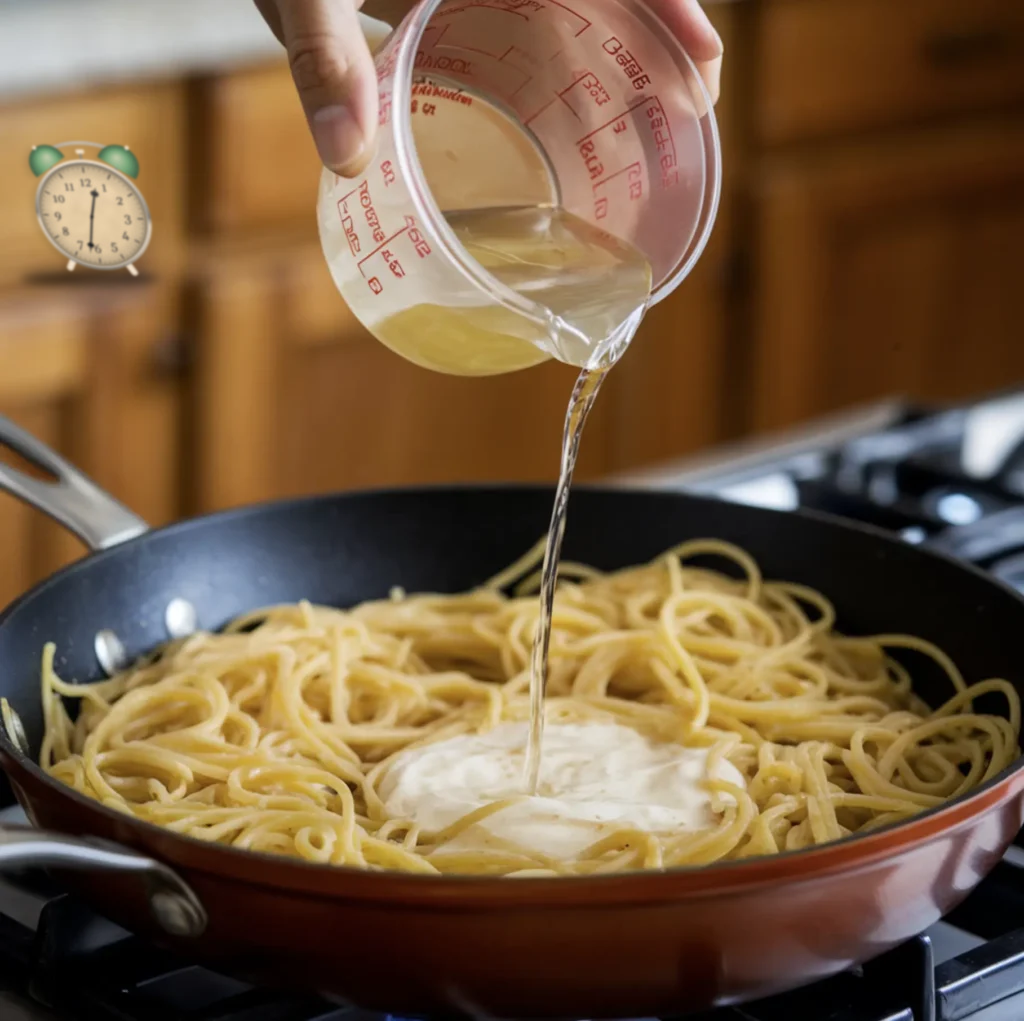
12,32
